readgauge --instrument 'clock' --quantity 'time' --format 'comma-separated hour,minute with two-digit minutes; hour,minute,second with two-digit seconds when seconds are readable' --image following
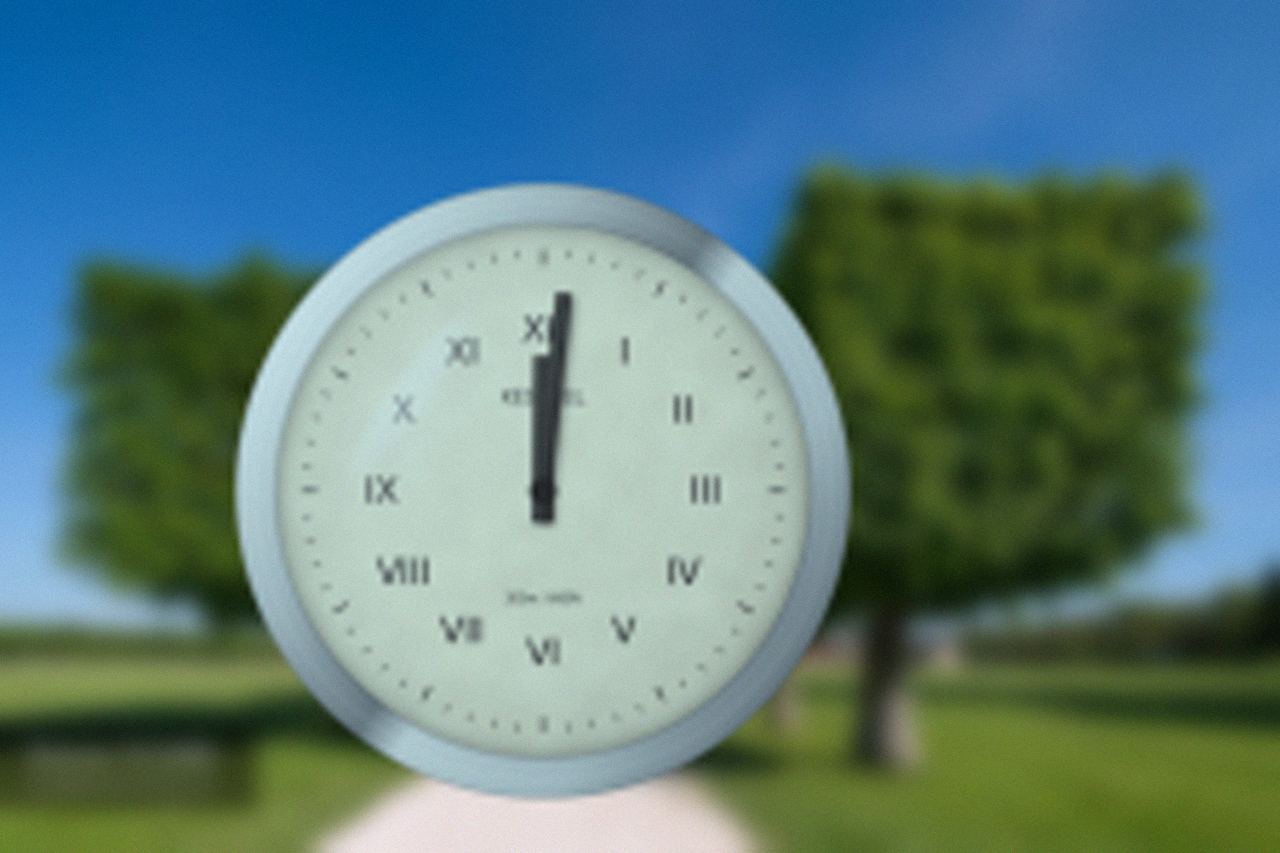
12,01
